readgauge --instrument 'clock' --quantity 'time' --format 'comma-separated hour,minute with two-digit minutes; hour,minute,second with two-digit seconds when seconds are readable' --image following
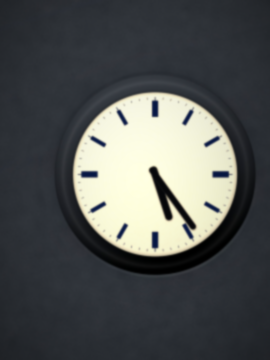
5,24
